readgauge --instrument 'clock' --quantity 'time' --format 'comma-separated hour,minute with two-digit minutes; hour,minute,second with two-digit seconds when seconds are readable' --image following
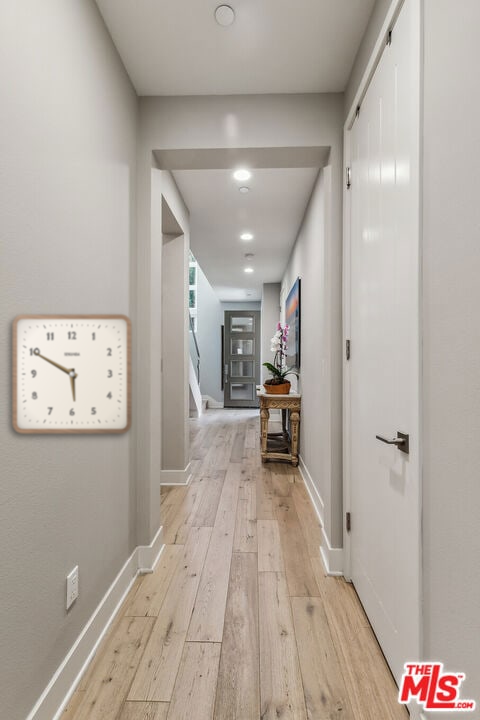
5,50
